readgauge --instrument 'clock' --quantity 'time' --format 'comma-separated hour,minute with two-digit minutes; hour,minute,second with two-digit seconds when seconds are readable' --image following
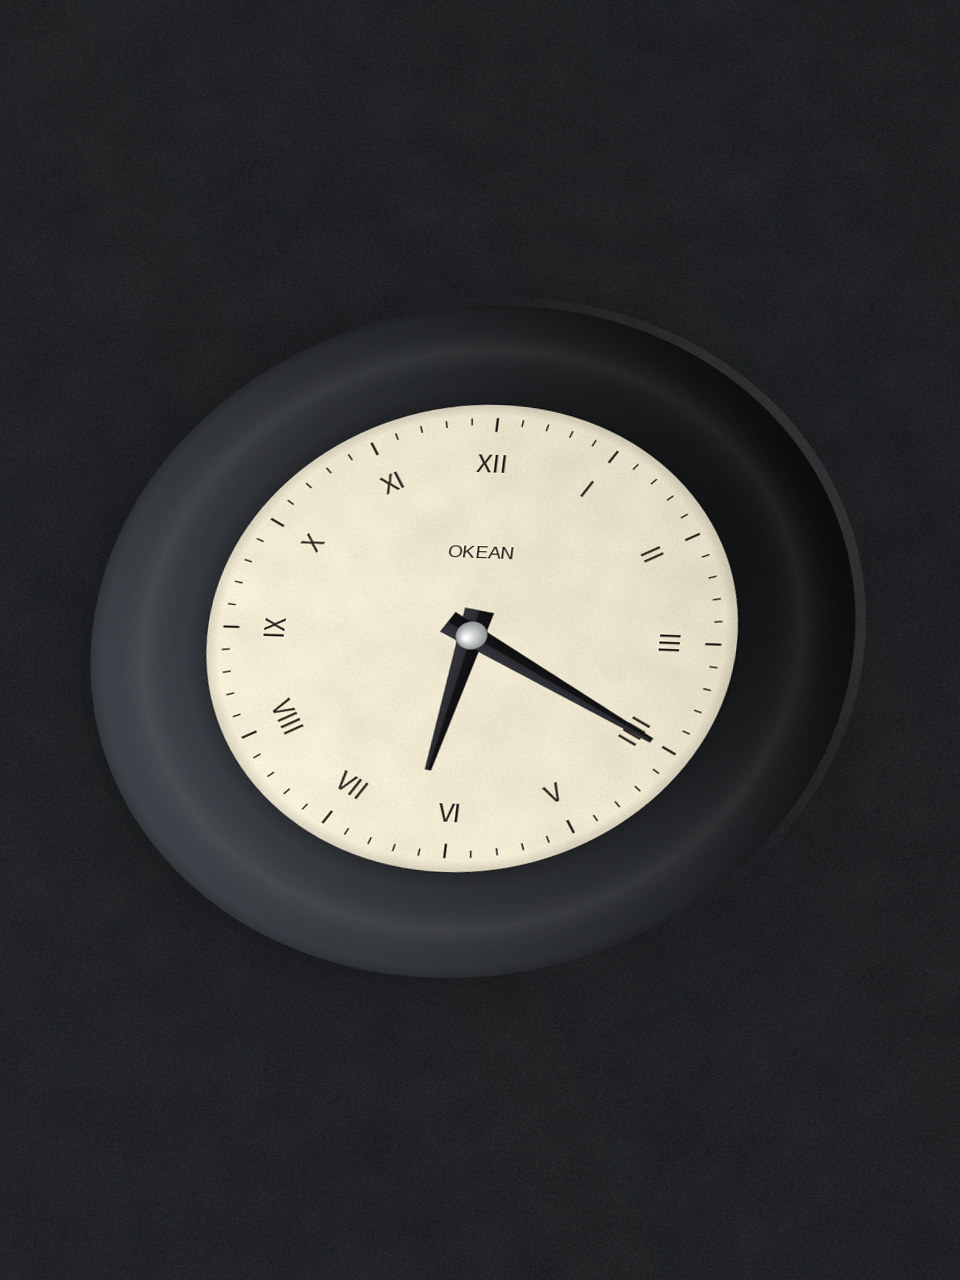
6,20
